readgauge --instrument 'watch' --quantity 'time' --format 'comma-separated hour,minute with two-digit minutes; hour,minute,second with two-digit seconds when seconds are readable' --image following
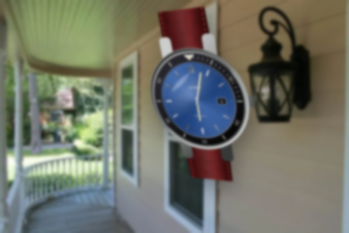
6,03
